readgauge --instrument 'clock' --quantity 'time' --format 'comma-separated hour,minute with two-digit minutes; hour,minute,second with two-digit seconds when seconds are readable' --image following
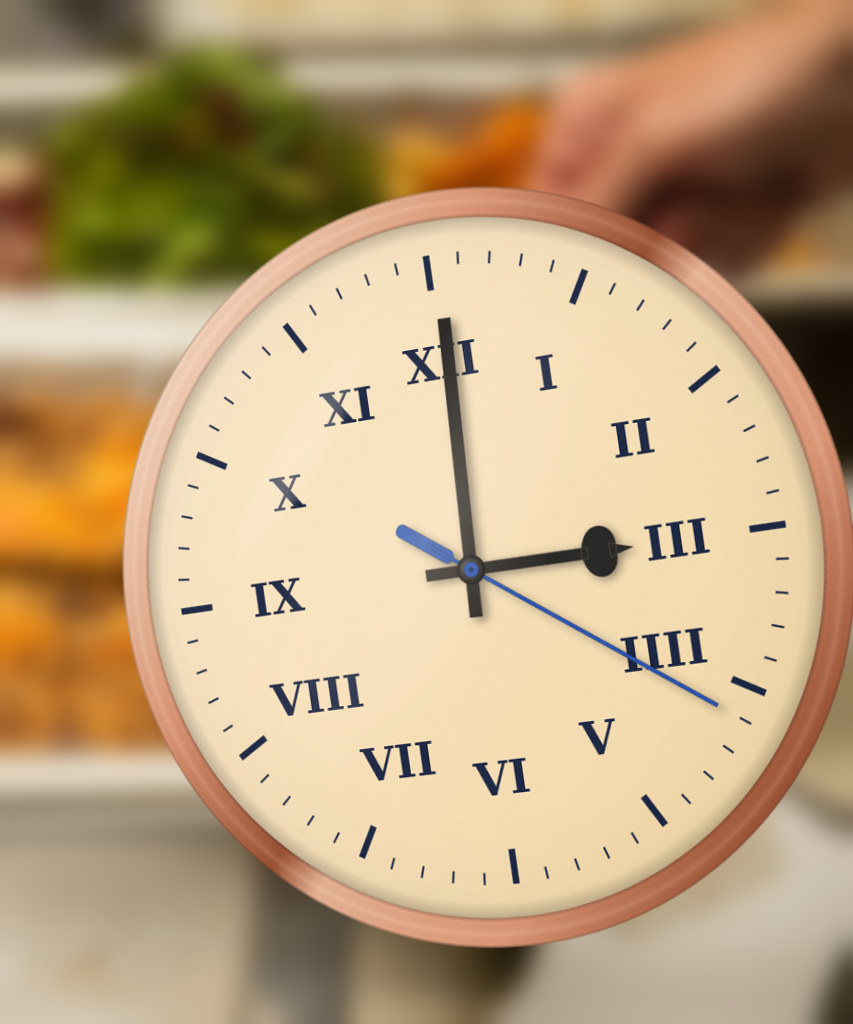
3,00,21
